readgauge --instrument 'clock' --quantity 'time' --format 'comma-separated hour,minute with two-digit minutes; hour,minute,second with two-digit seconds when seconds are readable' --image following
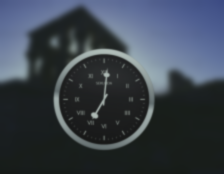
7,01
